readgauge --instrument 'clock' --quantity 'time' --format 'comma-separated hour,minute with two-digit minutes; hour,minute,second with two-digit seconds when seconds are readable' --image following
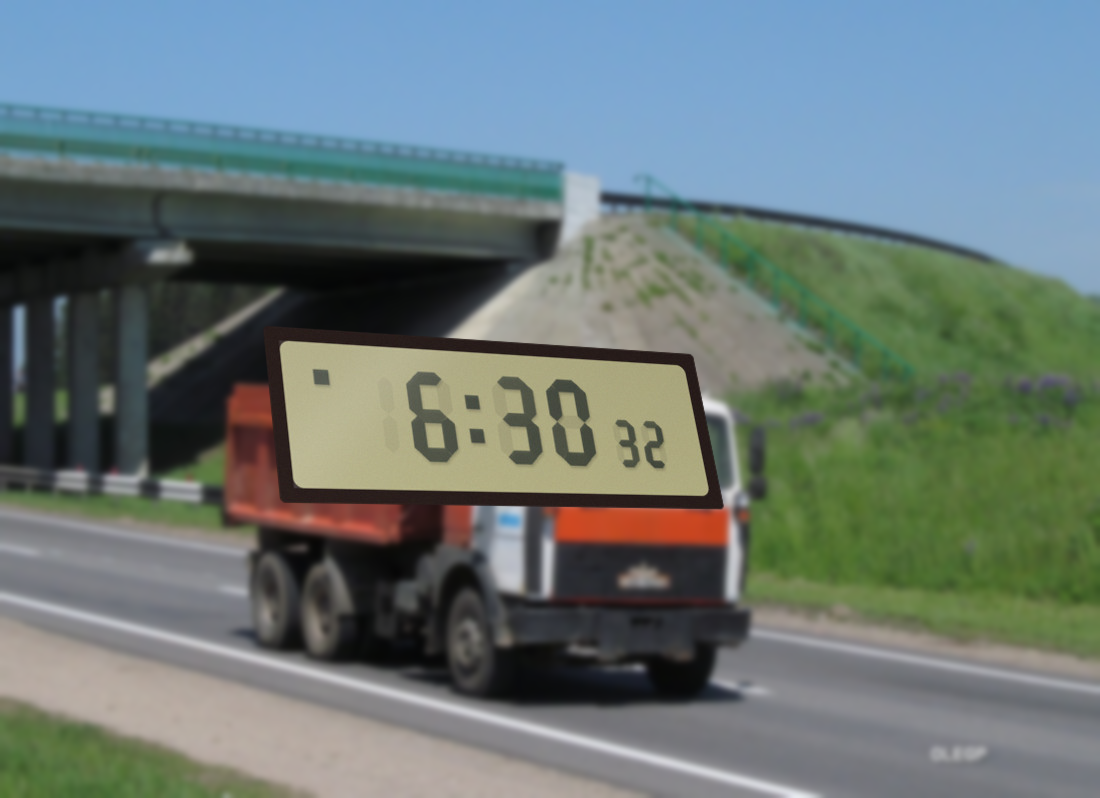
6,30,32
